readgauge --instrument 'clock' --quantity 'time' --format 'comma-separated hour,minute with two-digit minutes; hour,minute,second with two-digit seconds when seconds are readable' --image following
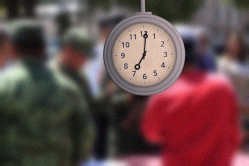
7,01
